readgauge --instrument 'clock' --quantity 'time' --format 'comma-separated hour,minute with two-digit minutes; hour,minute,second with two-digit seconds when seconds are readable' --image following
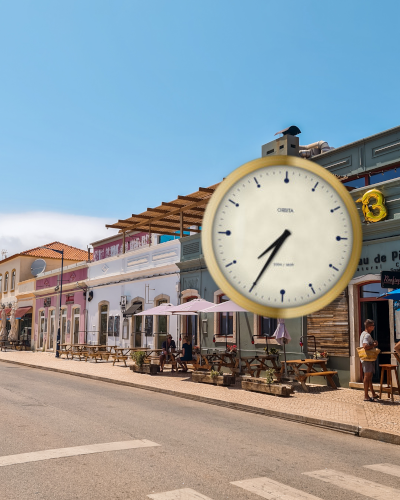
7,35
